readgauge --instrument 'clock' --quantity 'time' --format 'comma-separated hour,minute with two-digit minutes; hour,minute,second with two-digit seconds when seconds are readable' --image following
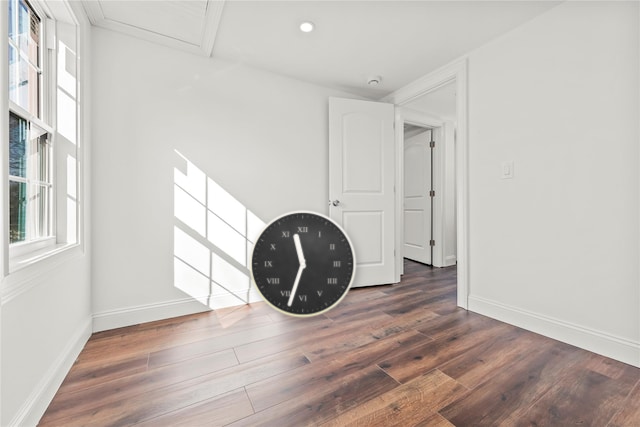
11,33
